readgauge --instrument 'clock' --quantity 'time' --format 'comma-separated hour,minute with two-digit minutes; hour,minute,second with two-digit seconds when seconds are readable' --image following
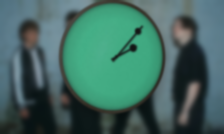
2,07
